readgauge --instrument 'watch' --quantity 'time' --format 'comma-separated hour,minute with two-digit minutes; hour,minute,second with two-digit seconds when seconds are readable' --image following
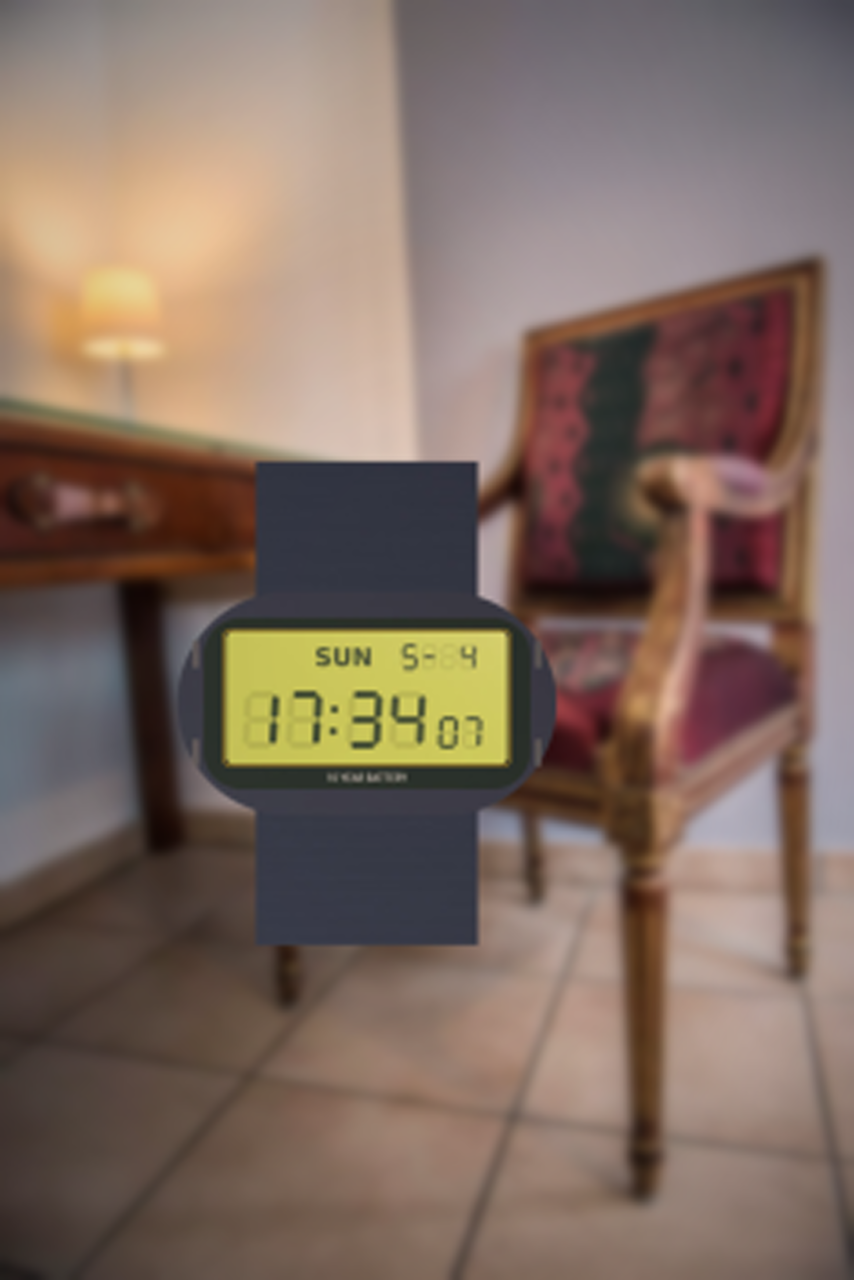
17,34,07
